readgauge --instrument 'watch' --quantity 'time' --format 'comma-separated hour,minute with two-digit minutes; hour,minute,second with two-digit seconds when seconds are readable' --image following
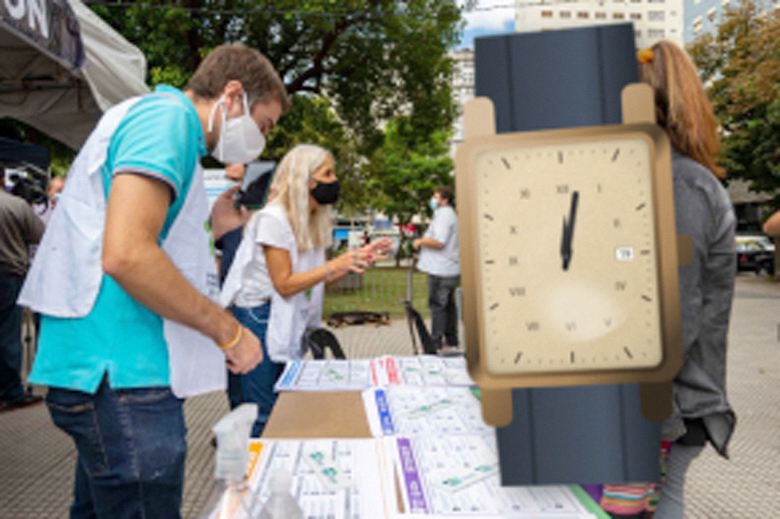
12,02
